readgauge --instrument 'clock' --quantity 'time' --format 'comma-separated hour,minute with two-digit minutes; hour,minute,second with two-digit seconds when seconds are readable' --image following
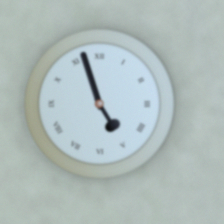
4,57
